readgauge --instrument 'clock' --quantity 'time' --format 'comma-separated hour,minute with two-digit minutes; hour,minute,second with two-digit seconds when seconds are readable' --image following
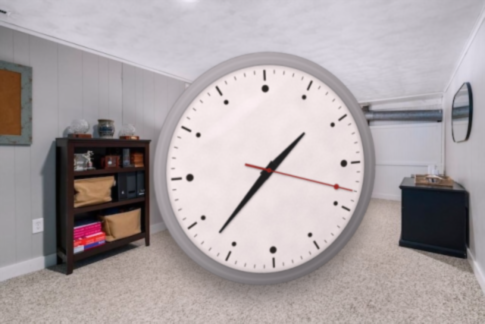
1,37,18
